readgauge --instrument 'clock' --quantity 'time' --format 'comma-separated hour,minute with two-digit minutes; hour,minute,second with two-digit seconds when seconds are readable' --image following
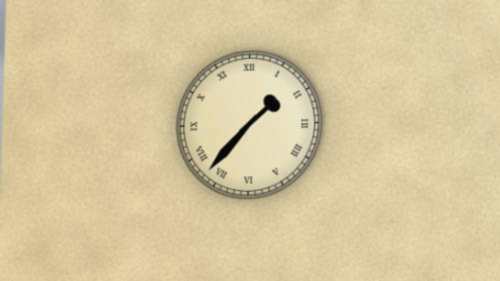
1,37
